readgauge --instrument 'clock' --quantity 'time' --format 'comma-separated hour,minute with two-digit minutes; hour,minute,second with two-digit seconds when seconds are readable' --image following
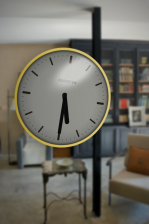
5,30
